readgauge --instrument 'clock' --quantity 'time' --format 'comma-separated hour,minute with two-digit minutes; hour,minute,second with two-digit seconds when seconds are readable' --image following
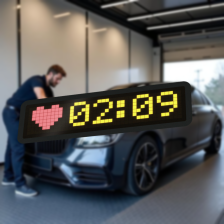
2,09
